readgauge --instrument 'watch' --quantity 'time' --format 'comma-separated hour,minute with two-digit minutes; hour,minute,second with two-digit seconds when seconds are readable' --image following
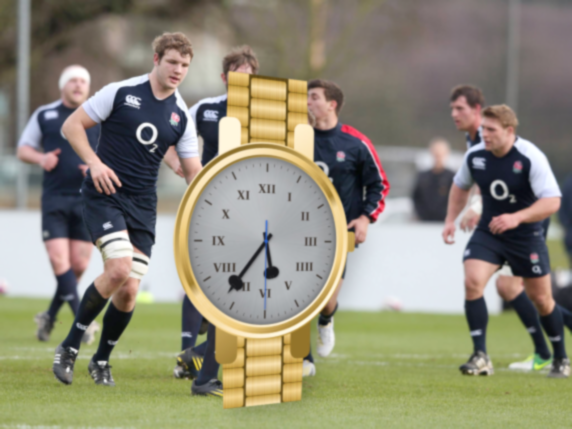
5,36,30
